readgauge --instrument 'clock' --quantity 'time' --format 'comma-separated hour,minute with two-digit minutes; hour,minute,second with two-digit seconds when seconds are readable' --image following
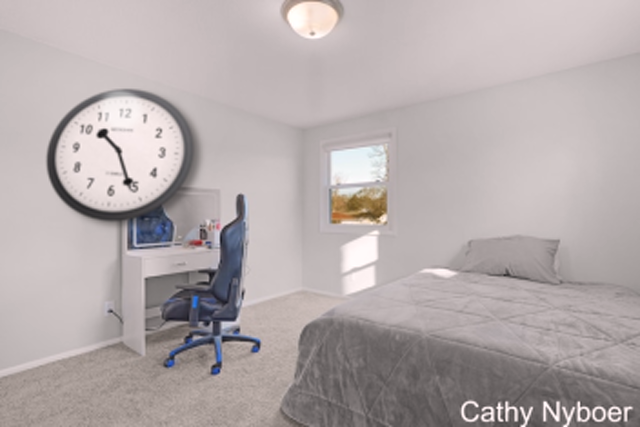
10,26
